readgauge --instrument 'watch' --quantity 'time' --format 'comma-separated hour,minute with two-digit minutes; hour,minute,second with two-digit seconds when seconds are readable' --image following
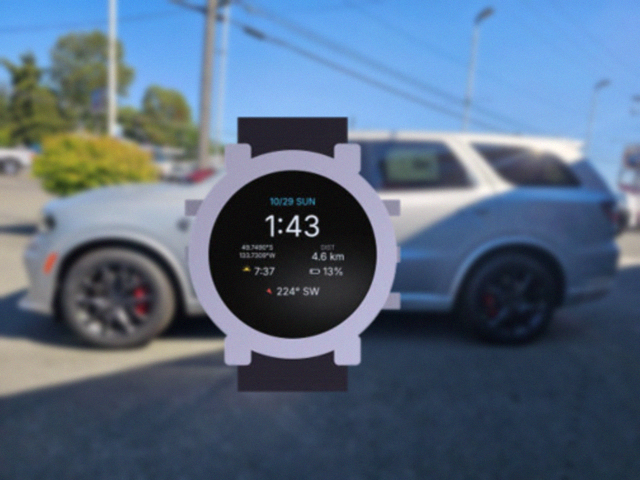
1,43
